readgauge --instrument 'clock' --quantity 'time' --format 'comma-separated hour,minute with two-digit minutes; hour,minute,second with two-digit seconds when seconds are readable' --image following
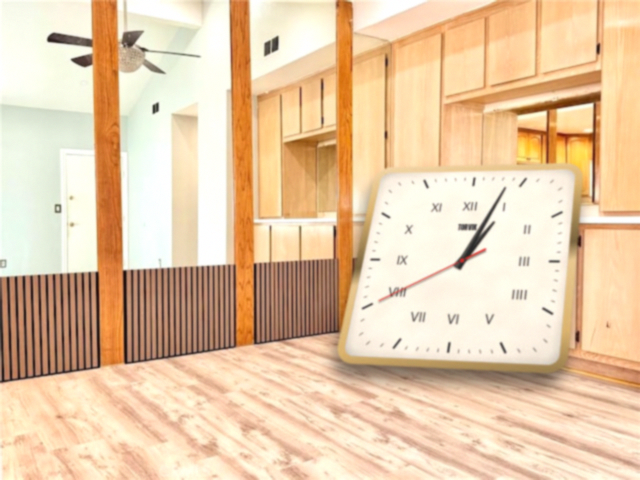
1,03,40
